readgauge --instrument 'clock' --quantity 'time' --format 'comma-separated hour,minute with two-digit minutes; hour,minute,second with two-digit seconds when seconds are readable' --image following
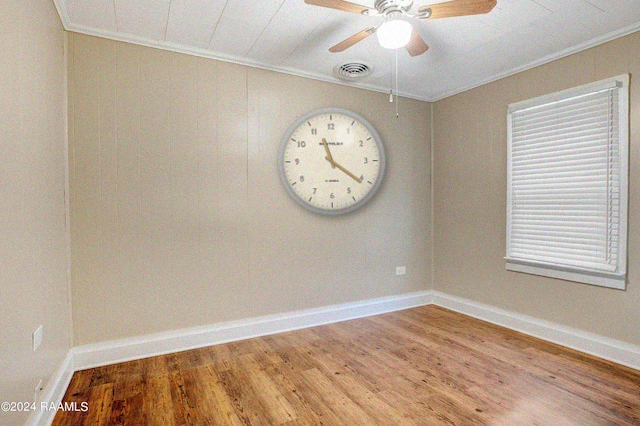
11,21
